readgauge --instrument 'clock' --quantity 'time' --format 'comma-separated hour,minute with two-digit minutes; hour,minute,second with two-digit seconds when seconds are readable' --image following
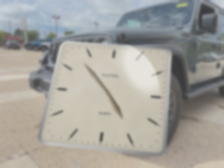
4,53
